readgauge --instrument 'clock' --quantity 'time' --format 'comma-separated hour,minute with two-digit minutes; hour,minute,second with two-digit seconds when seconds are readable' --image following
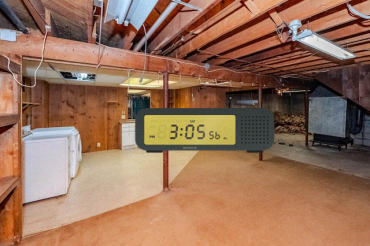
3,05,56
